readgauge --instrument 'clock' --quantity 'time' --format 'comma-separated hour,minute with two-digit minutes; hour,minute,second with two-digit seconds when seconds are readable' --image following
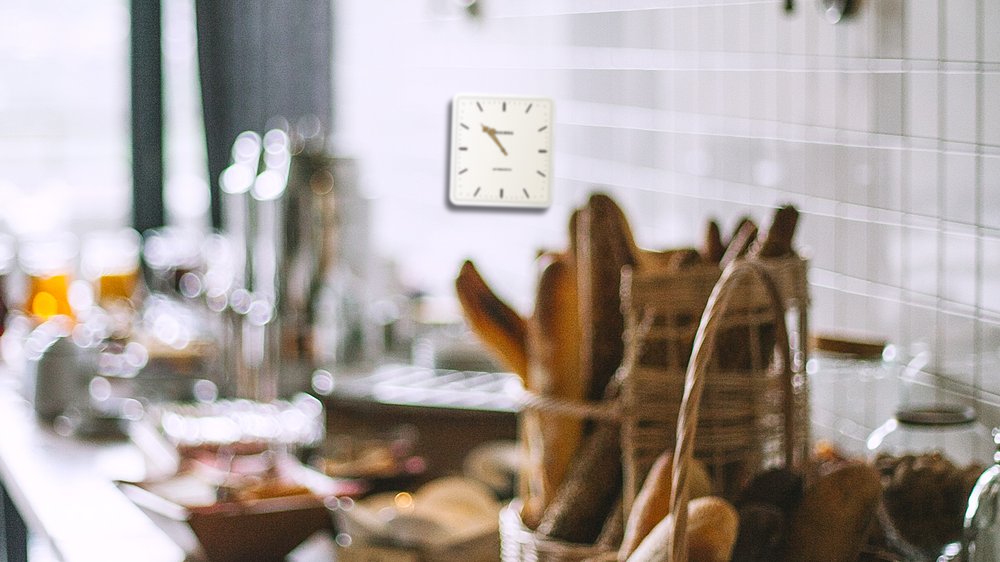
10,53
